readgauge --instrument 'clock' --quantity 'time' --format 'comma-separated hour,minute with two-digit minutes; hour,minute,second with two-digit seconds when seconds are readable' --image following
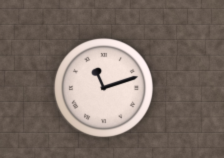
11,12
